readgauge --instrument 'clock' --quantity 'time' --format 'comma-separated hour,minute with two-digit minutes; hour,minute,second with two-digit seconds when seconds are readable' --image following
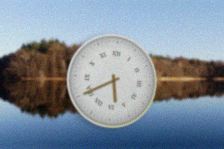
5,40
